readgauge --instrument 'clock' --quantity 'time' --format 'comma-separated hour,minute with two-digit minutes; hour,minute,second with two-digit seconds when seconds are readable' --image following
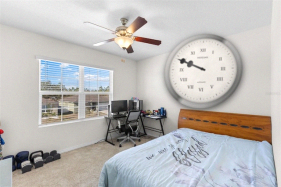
9,49
